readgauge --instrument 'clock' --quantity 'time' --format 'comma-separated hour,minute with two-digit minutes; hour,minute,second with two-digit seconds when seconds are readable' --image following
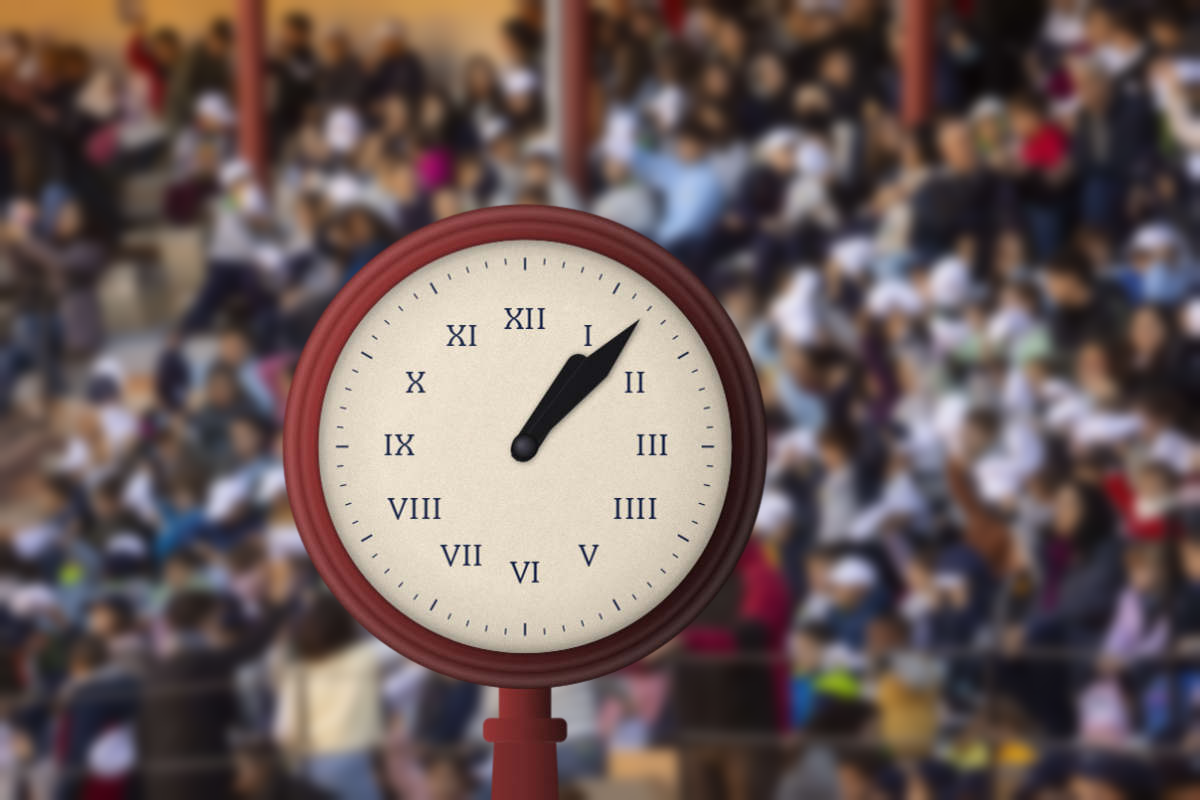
1,07
